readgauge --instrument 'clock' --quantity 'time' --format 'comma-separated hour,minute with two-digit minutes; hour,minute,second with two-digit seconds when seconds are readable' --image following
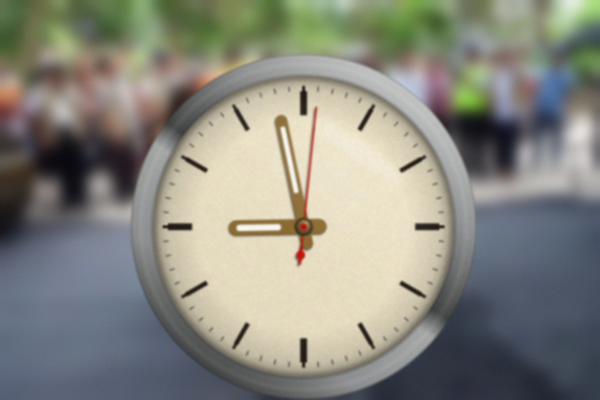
8,58,01
